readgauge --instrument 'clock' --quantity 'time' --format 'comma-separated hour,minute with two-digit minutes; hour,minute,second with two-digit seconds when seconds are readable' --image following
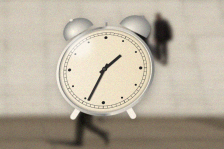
1,34
